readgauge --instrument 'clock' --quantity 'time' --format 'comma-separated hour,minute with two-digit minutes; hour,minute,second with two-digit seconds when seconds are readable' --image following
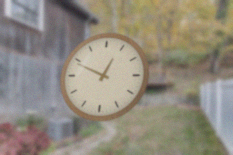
12,49
